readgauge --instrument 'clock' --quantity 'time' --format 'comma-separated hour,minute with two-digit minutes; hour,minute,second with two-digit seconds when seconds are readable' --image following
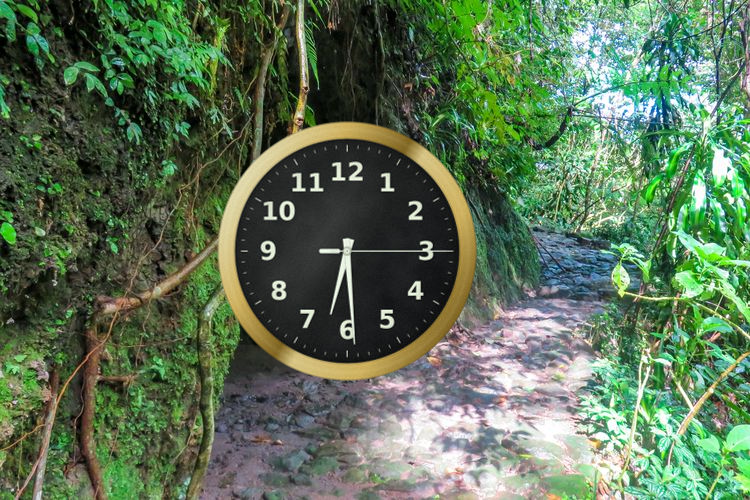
6,29,15
